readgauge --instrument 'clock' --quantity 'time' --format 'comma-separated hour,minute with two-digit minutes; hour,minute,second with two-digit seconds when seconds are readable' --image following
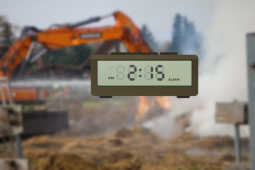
2,15
